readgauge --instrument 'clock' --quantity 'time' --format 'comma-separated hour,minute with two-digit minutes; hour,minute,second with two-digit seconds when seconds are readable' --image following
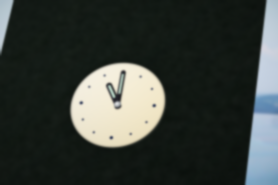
11,00
